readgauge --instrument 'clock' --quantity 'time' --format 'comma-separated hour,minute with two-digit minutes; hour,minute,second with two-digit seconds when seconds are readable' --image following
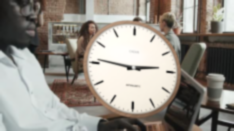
2,46
